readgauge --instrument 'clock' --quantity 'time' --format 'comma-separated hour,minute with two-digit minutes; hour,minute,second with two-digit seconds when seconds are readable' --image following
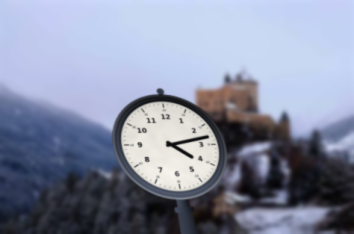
4,13
